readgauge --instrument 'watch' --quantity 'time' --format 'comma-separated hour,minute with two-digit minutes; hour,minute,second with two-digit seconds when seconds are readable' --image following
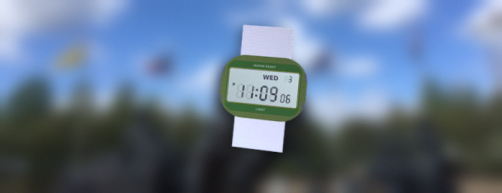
11,09,06
